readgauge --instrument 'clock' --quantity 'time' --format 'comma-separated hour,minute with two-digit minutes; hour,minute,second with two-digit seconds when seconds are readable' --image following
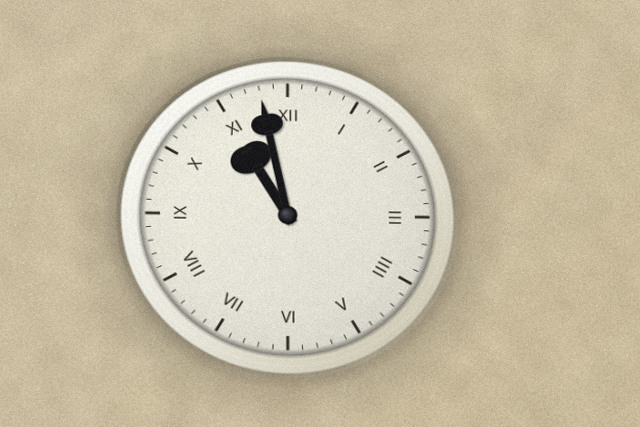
10,58
